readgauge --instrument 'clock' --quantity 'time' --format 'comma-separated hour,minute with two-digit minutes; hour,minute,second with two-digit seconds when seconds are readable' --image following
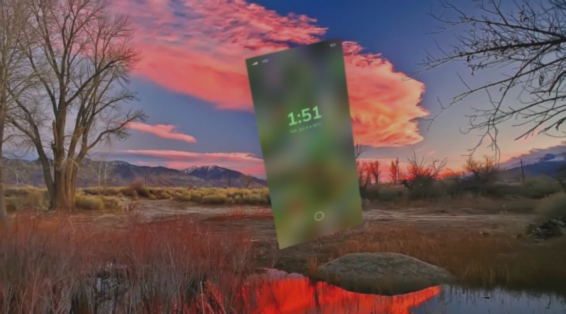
1,51
